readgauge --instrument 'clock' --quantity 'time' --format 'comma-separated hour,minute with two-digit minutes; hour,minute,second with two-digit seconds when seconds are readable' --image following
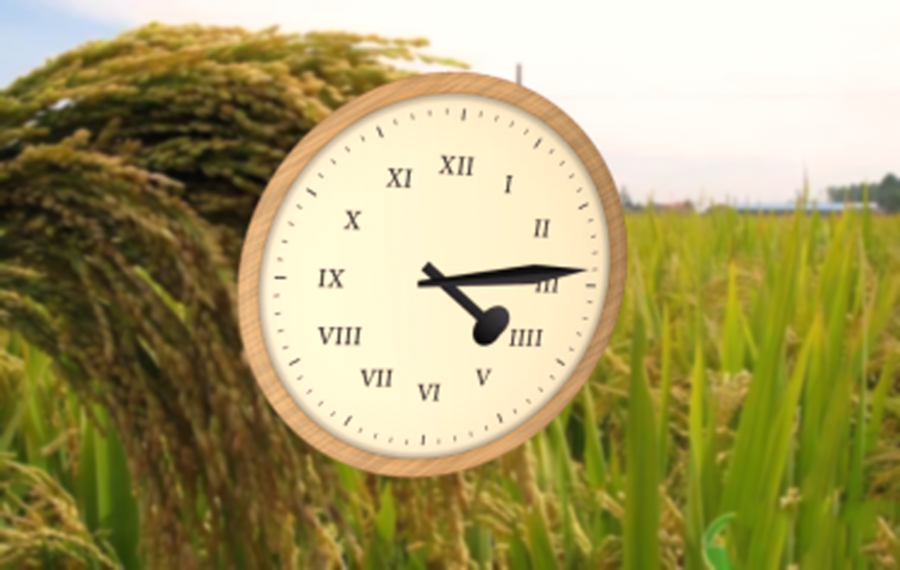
4,14
